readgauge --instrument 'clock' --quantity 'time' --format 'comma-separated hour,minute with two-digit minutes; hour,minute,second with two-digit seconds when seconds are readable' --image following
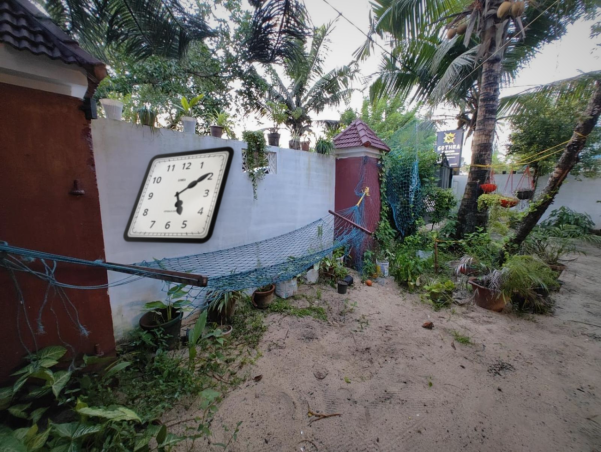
5,09
